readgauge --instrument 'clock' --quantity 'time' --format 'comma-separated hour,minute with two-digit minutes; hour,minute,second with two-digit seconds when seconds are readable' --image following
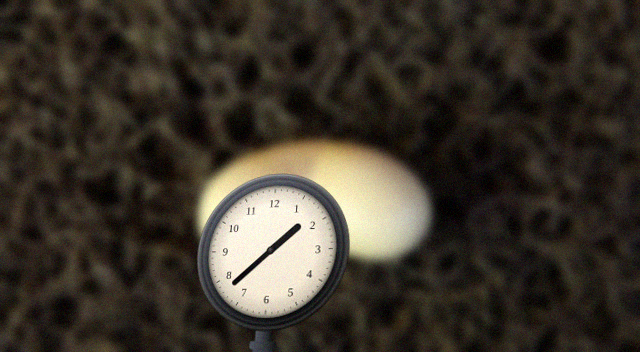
1,38
